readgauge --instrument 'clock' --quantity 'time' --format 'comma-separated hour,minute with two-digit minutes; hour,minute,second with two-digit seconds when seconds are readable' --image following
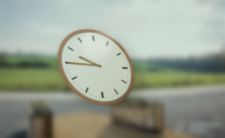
9,45
